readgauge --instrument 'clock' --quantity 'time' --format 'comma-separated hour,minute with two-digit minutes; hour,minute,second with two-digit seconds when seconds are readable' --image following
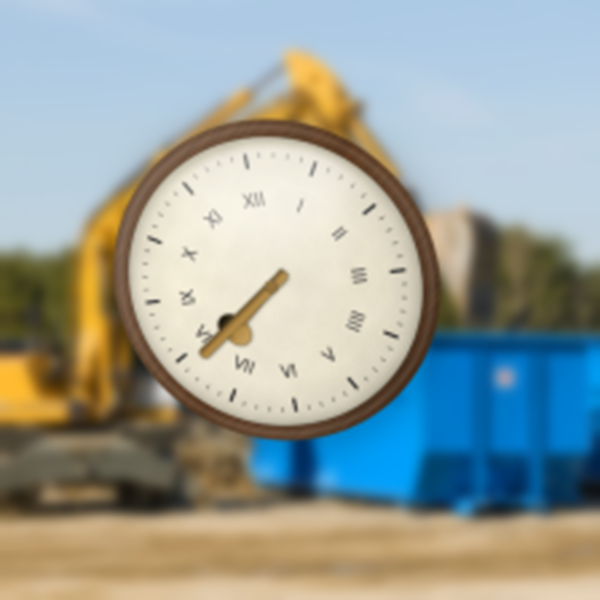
7,39
